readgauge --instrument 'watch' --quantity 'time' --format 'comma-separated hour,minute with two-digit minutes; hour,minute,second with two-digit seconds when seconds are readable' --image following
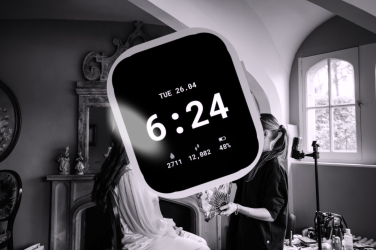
6,24
